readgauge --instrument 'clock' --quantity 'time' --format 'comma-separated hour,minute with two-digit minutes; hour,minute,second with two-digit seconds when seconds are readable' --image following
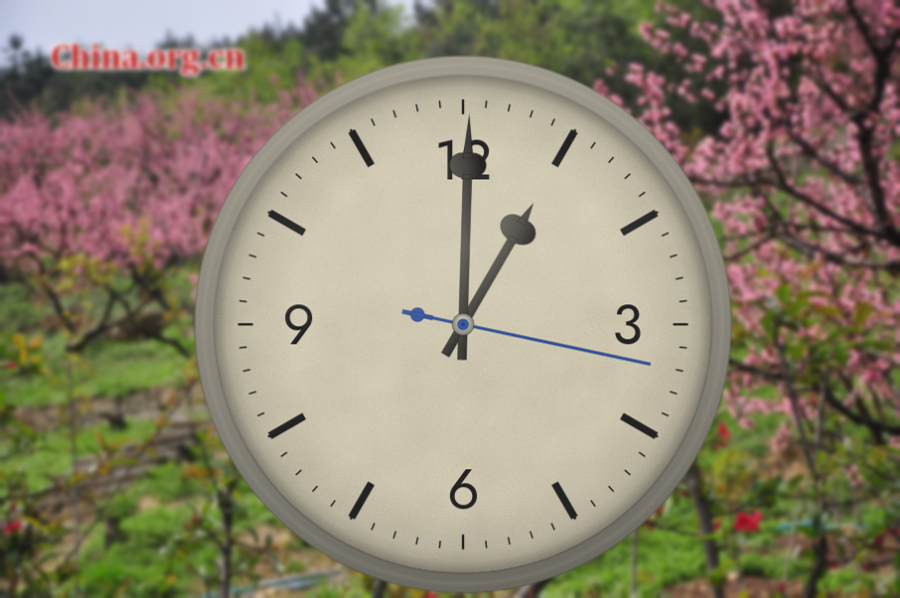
1,00,17
